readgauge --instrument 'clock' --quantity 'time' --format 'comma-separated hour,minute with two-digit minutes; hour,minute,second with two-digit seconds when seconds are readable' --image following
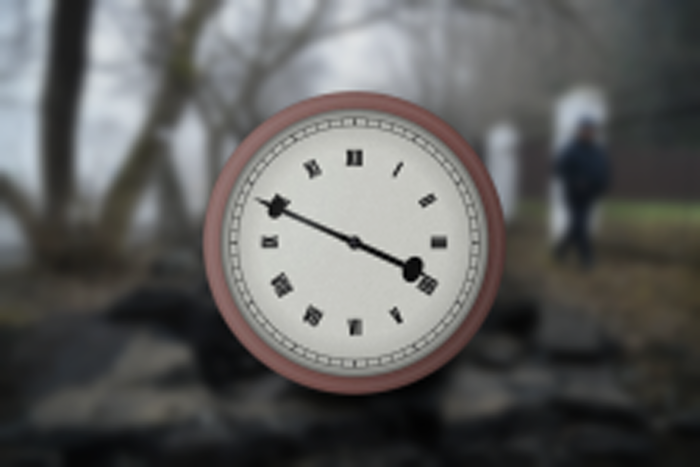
3,49
